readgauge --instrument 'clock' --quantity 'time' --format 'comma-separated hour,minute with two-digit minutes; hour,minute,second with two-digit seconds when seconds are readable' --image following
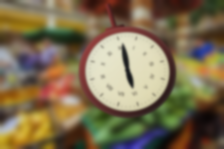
6,01
